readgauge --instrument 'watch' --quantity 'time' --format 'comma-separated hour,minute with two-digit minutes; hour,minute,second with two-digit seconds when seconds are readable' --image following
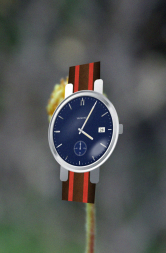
4,05
